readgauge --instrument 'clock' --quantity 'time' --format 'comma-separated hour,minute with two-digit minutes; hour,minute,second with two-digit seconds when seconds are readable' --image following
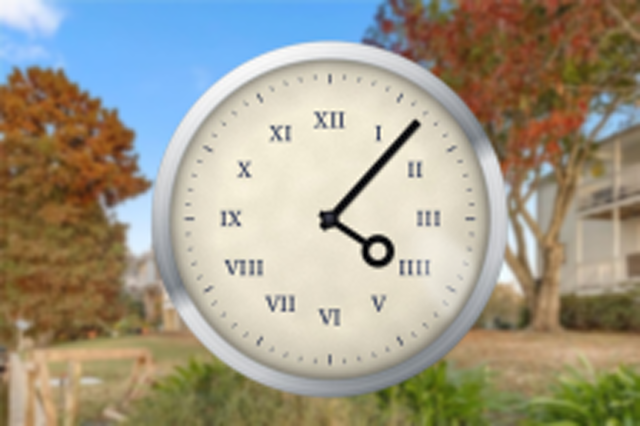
4,07
